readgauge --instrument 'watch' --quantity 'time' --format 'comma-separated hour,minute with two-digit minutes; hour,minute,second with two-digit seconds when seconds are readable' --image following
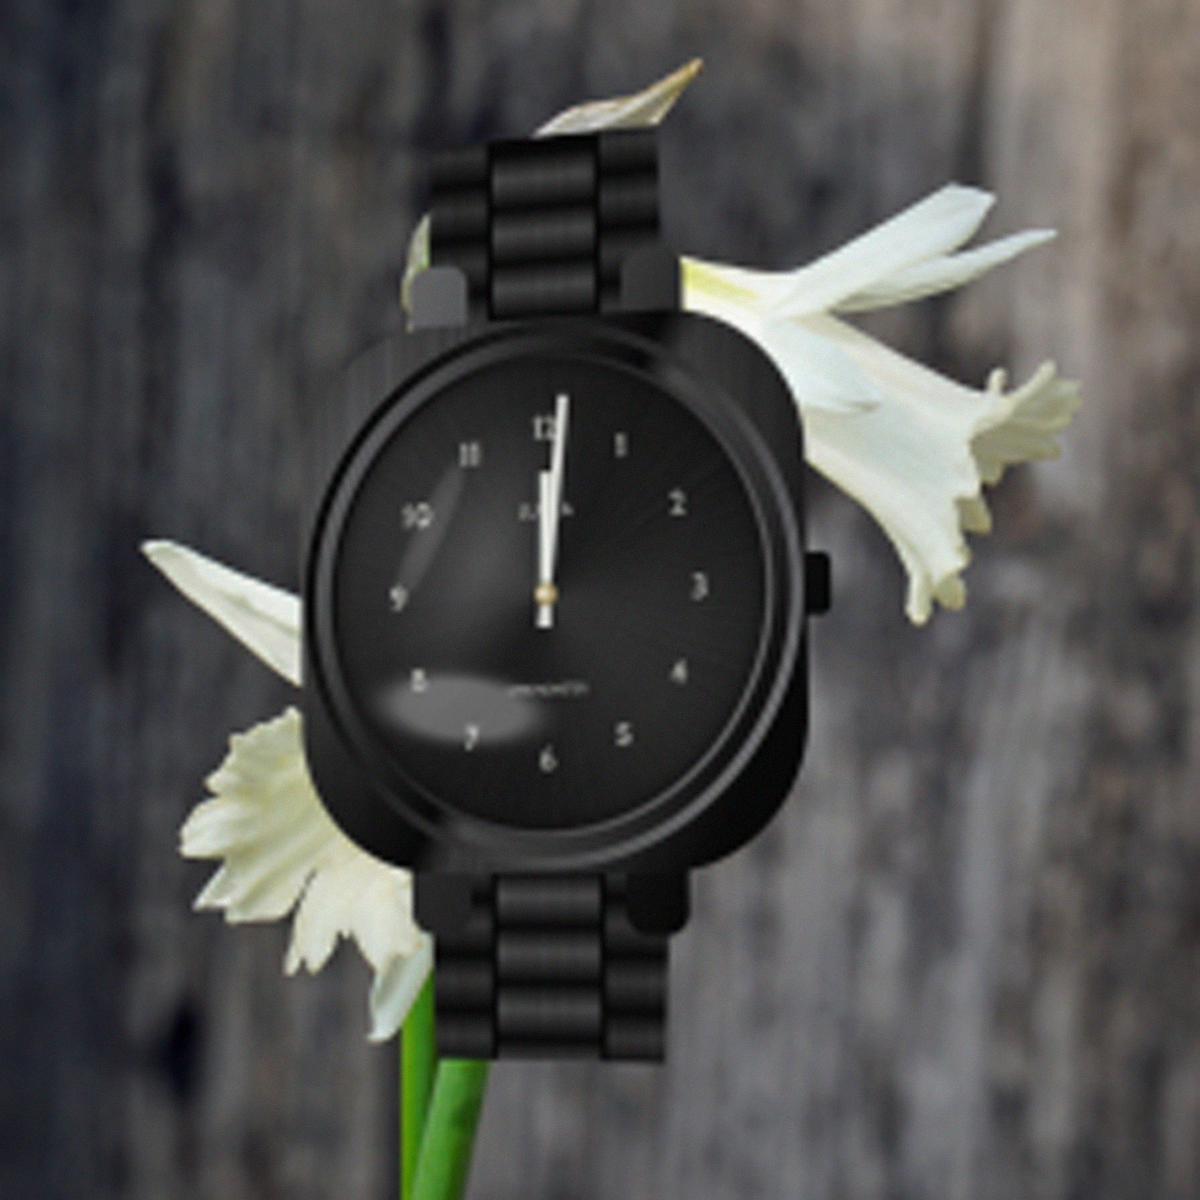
12,01
